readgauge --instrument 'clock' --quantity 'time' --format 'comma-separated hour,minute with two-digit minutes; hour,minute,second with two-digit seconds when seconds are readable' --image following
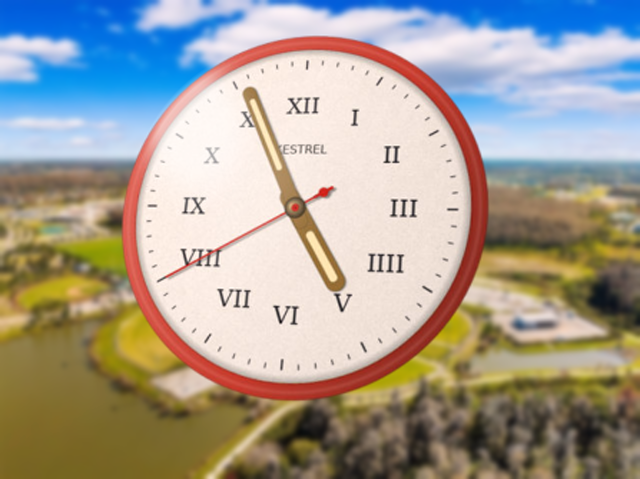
4,55,40
